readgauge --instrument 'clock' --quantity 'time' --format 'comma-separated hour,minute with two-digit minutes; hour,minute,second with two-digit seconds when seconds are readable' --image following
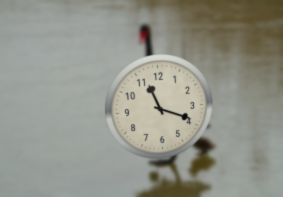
11,19
